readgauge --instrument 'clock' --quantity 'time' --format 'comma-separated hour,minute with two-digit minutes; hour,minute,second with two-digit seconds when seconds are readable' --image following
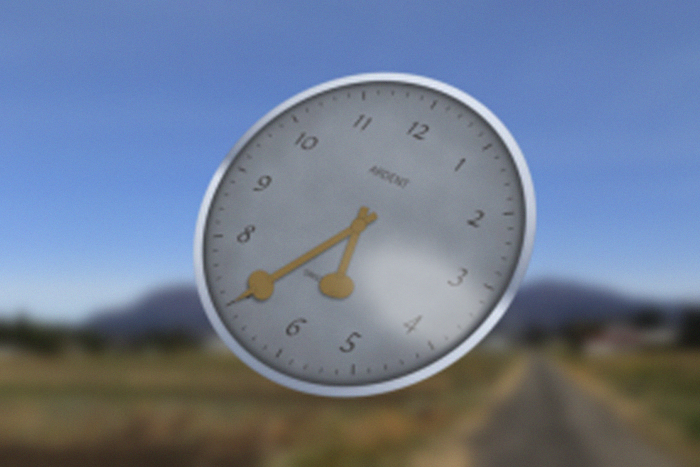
5,35
